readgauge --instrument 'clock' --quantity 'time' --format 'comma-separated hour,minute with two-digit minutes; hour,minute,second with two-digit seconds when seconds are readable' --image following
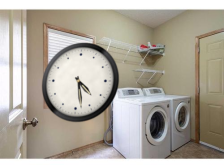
4,28
